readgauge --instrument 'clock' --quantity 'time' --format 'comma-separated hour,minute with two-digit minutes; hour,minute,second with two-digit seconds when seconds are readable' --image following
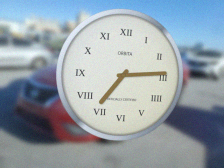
7,14
